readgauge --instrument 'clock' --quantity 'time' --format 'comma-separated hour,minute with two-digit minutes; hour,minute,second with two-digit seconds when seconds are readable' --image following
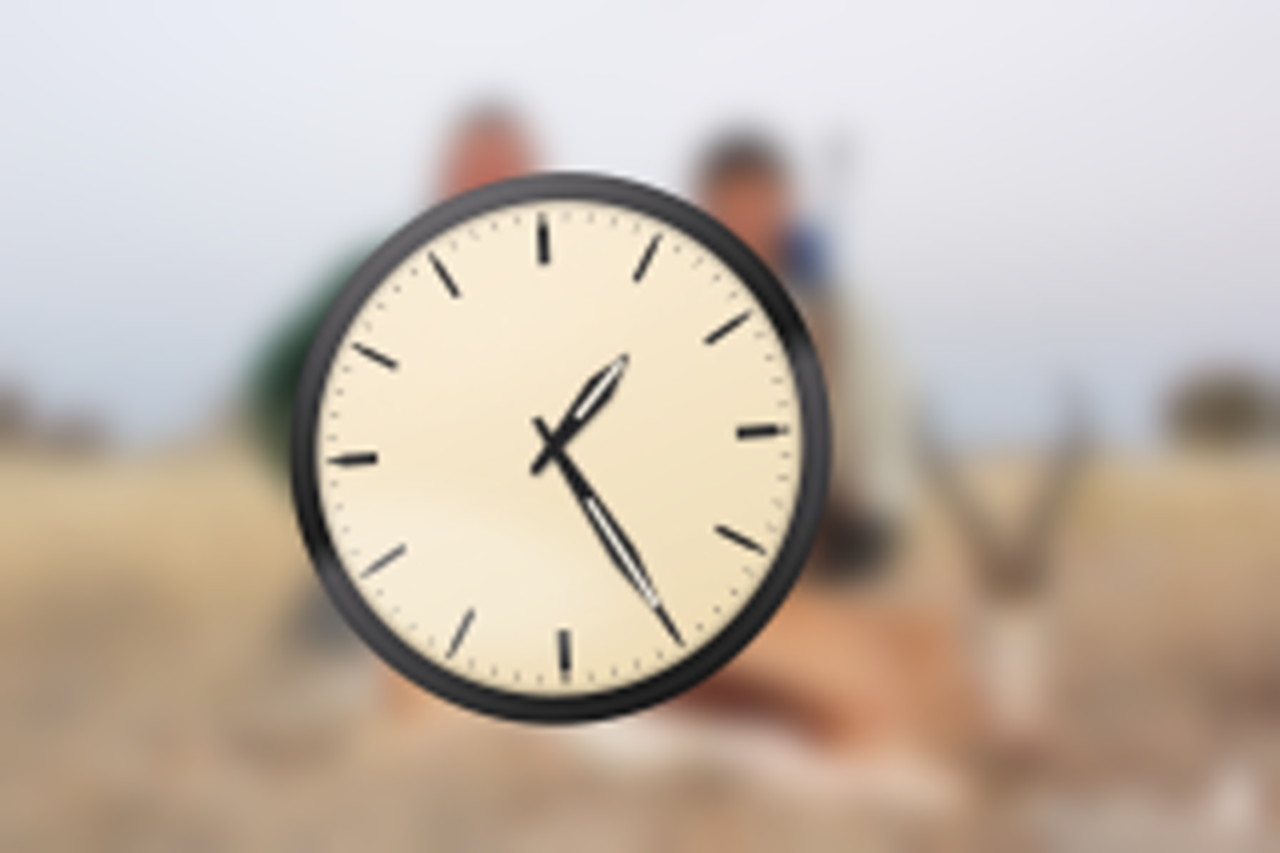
1,25
